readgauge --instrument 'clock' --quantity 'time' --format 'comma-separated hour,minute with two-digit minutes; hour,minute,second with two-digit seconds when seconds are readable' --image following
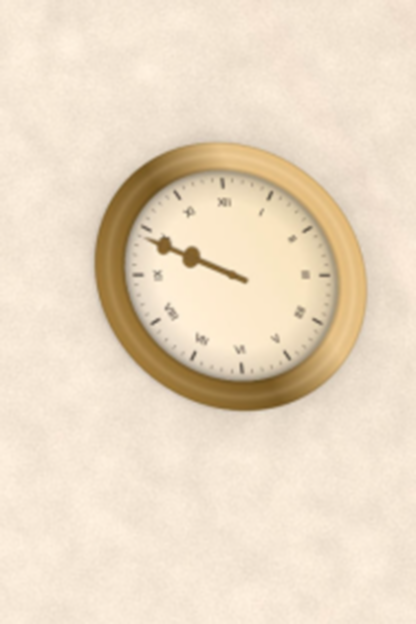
9,49
